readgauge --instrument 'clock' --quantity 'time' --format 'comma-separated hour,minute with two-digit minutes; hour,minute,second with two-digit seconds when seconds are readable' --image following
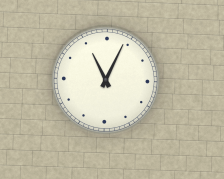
11,04
